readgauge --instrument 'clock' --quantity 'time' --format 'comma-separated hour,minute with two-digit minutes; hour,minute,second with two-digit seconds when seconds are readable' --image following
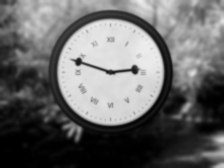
2,48
